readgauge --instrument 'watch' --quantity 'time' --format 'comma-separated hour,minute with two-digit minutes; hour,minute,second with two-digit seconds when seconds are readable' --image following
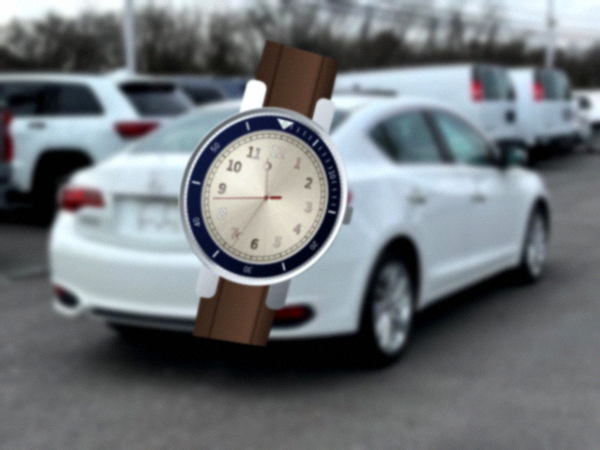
11,33,43
